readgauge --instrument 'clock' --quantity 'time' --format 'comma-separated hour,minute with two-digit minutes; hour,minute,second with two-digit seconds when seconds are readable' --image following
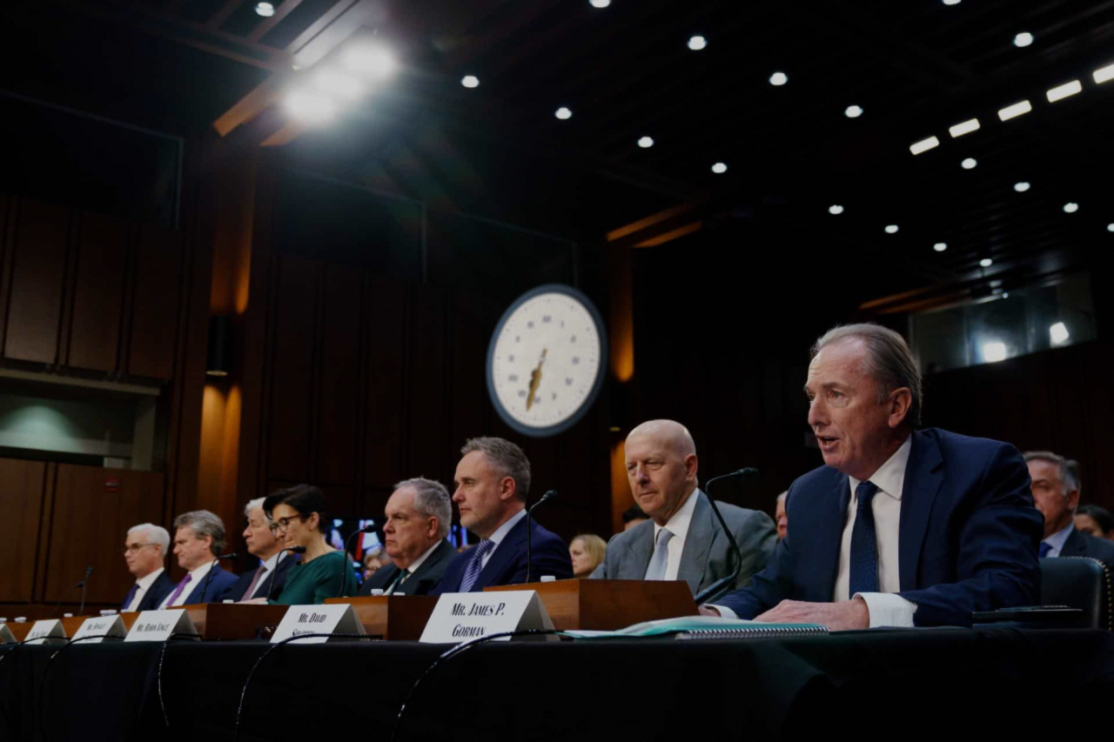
6,32
